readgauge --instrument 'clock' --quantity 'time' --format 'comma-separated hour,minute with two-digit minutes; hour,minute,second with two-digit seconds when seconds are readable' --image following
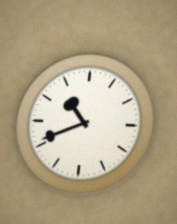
10,41
